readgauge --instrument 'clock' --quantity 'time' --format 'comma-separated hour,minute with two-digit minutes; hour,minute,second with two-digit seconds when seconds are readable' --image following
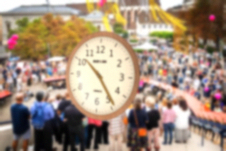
10,24
